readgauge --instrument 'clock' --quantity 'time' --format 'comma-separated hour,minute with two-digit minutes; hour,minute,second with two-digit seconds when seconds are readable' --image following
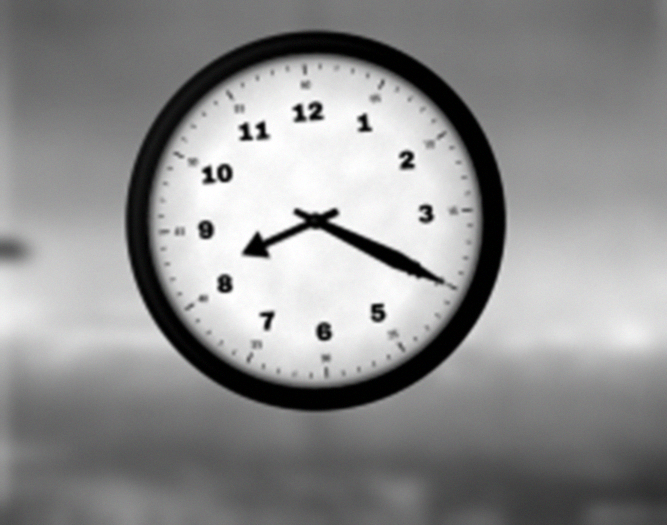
8,20
